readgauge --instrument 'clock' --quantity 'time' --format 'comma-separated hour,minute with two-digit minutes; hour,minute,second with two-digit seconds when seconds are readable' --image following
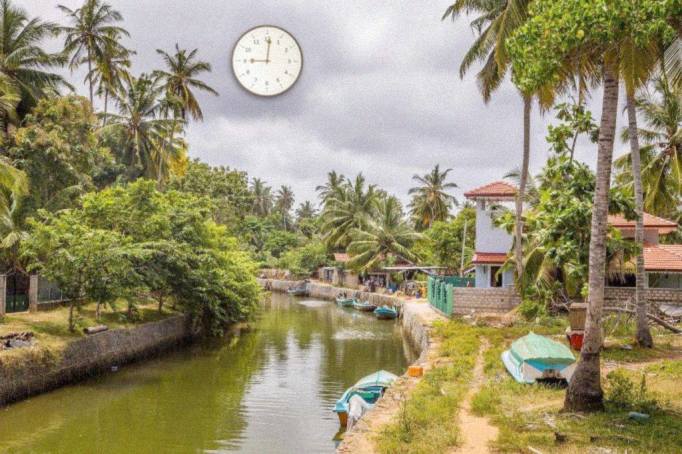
9,01
